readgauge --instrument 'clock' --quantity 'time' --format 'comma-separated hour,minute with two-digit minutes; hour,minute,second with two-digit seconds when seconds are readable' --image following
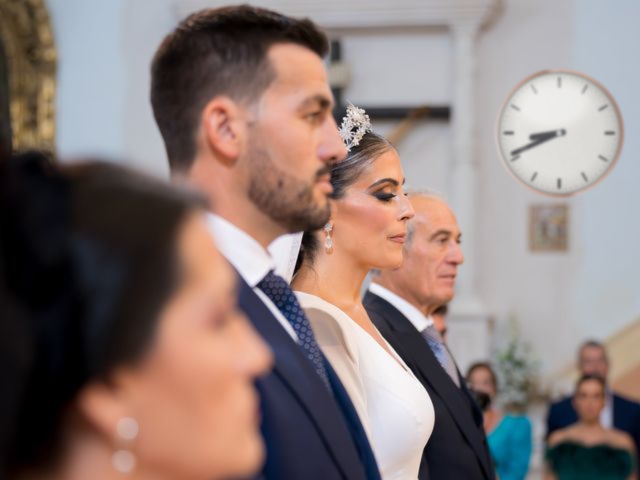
8,41
